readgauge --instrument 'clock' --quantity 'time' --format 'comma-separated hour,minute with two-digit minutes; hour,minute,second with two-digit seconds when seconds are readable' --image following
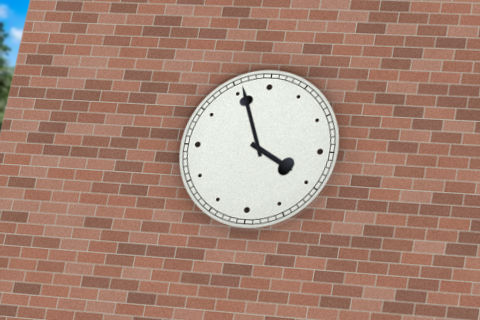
3,56
